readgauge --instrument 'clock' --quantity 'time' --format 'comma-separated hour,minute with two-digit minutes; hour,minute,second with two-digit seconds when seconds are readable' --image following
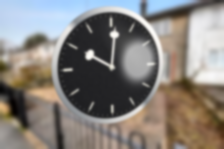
10,01
